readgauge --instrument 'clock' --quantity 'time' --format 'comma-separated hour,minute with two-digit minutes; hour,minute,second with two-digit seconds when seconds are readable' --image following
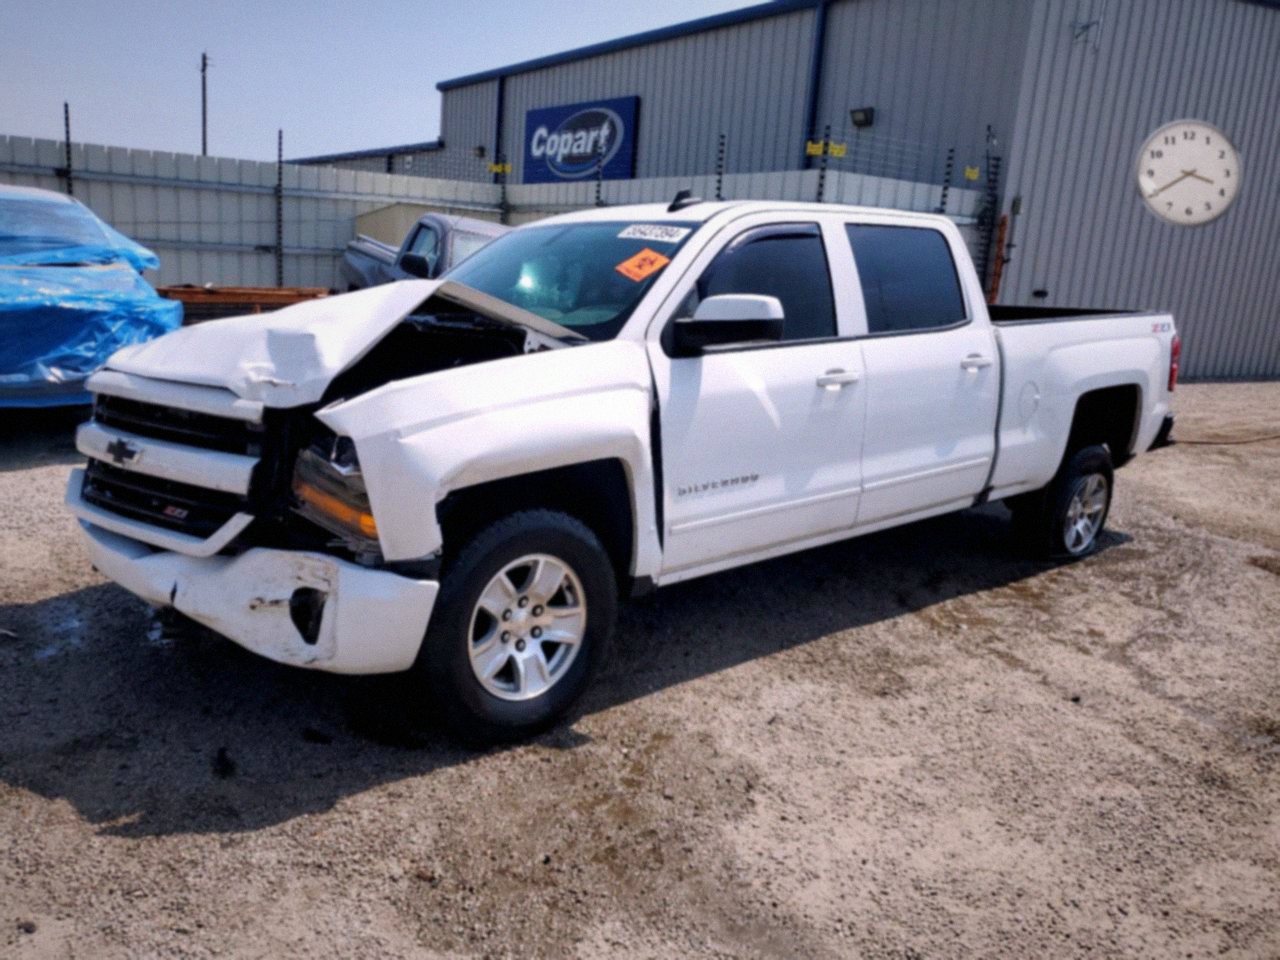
3,40
